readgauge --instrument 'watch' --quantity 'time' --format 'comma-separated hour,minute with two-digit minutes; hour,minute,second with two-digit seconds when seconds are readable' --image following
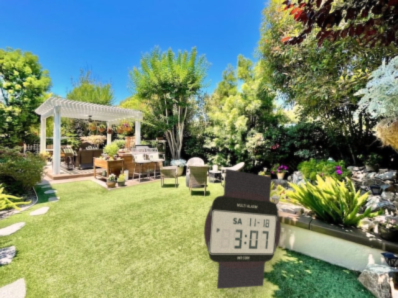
3,07
